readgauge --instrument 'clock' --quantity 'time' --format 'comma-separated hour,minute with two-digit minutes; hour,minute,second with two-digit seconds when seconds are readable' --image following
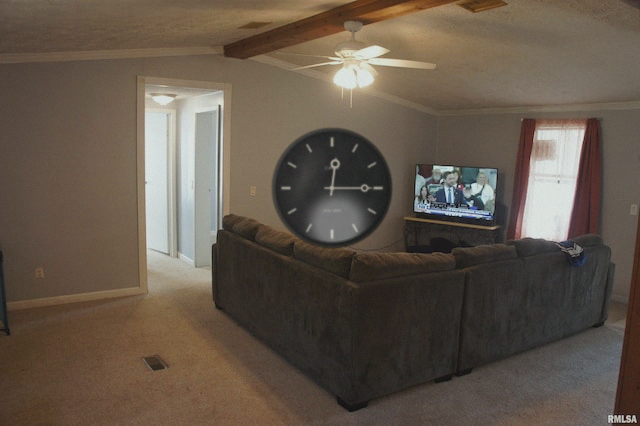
12,15
